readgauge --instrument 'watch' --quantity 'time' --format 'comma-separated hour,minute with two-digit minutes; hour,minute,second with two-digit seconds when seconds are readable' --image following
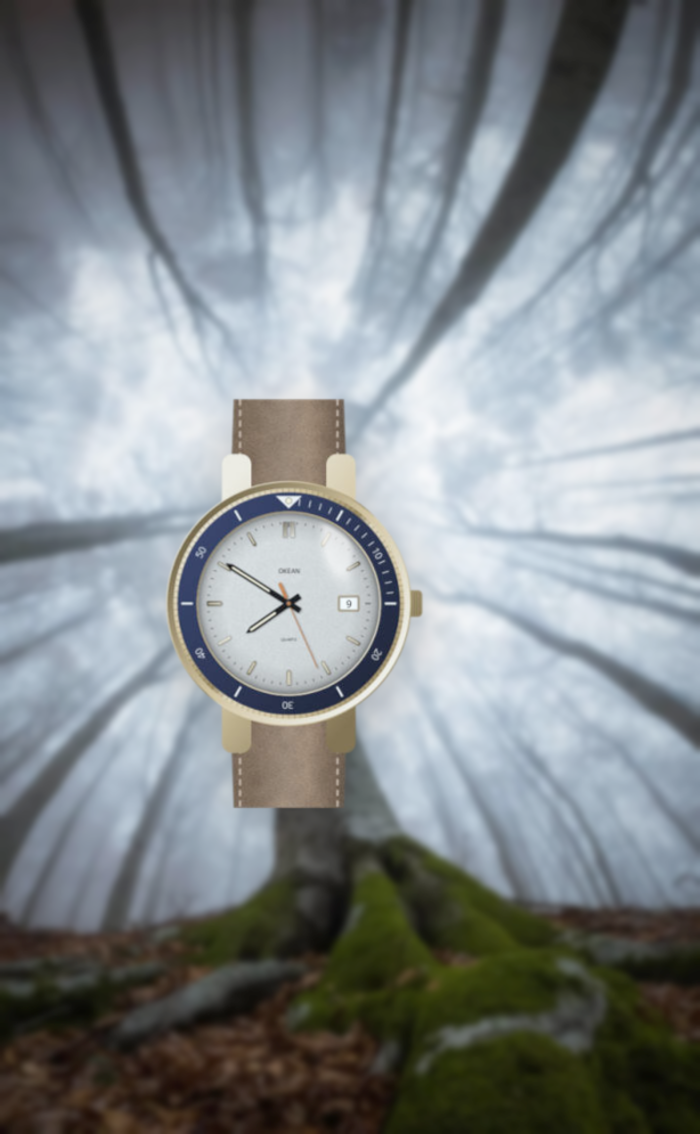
7,50,26
